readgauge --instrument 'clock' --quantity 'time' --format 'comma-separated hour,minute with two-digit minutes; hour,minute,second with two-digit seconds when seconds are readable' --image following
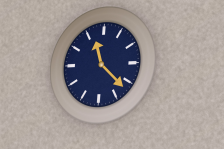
11,22
